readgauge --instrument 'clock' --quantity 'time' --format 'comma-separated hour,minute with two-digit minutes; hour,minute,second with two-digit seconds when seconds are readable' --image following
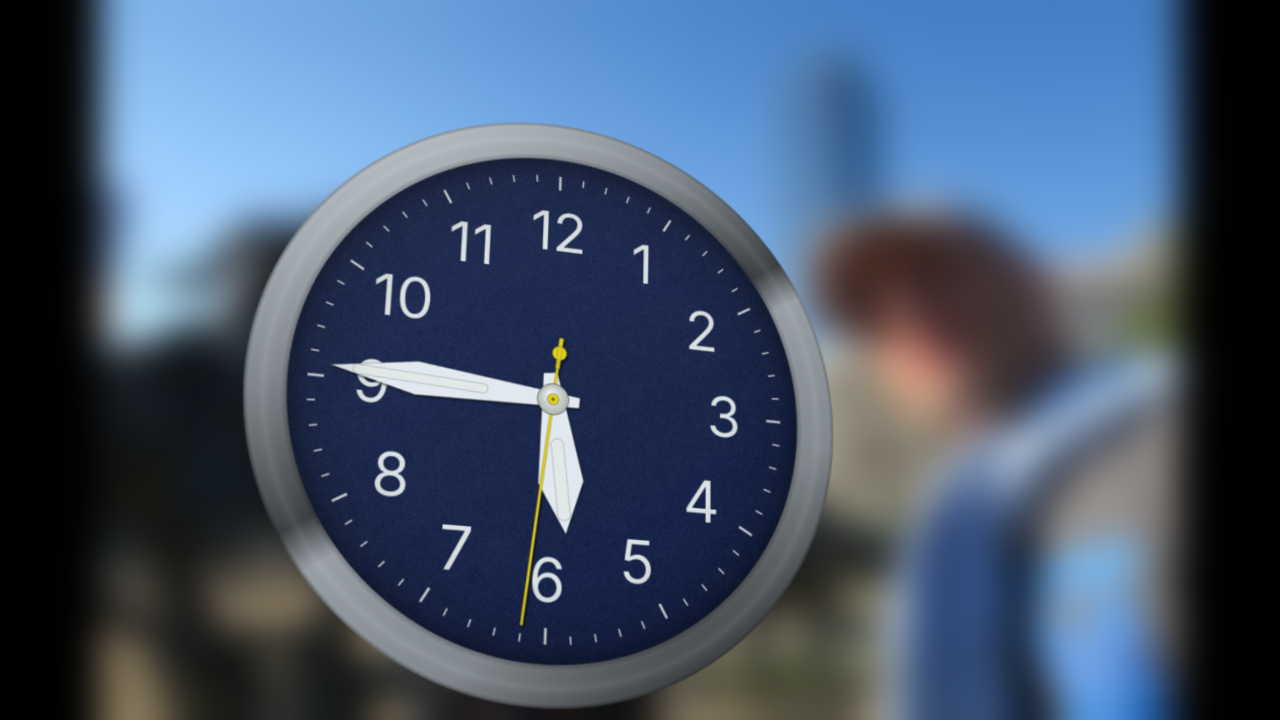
5,45,31
